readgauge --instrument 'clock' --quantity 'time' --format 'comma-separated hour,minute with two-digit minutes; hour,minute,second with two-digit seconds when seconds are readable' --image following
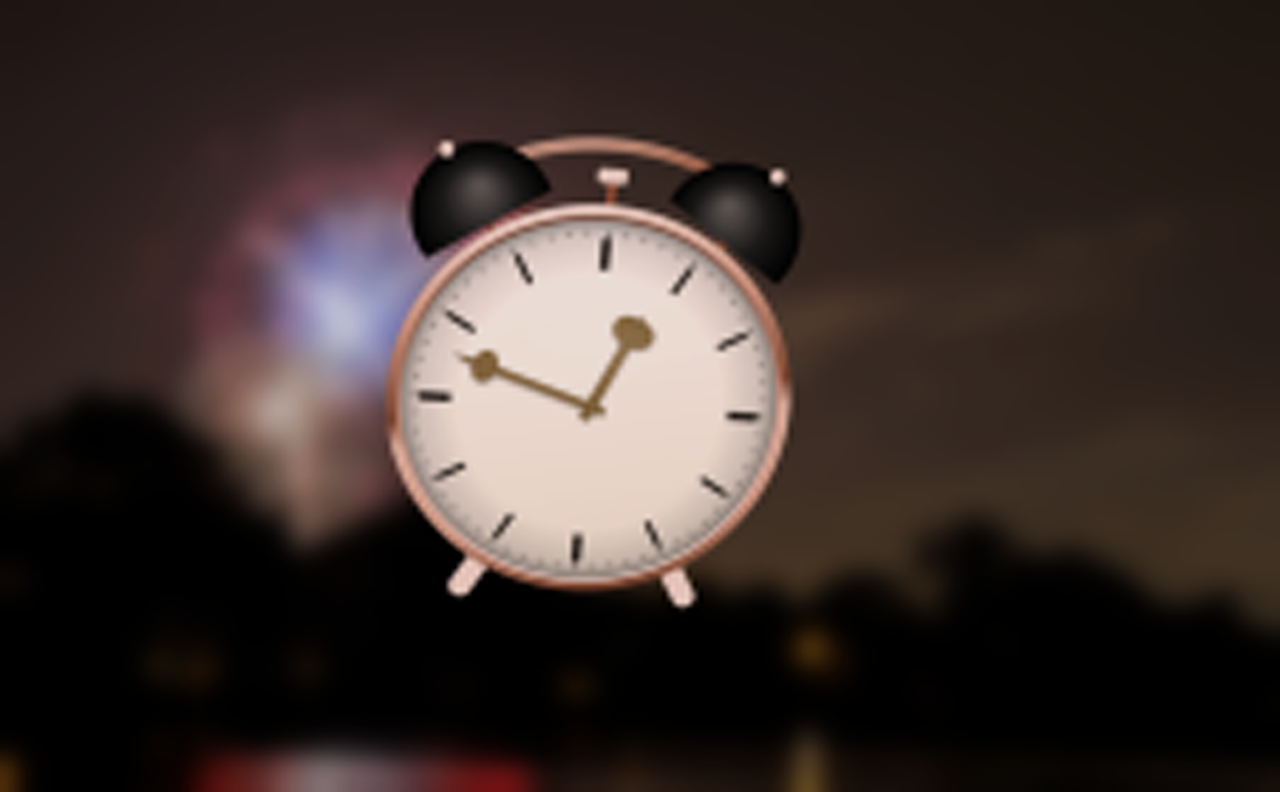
12,48
